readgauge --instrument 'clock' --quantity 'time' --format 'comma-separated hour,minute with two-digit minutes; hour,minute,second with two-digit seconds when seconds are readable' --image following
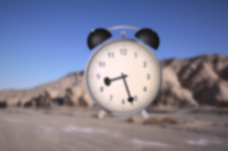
8,27
